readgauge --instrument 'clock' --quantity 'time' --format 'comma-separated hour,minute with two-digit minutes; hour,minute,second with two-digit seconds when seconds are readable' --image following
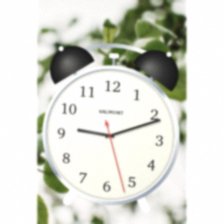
9,11,27
